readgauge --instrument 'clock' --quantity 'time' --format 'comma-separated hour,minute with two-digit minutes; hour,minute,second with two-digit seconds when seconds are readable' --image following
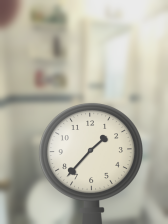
1,37
